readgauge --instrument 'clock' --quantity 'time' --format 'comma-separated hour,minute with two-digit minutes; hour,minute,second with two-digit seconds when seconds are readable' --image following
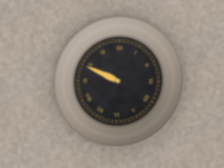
9,49
